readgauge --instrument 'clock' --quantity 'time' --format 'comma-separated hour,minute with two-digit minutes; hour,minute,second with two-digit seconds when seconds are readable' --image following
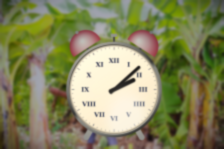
2,08
